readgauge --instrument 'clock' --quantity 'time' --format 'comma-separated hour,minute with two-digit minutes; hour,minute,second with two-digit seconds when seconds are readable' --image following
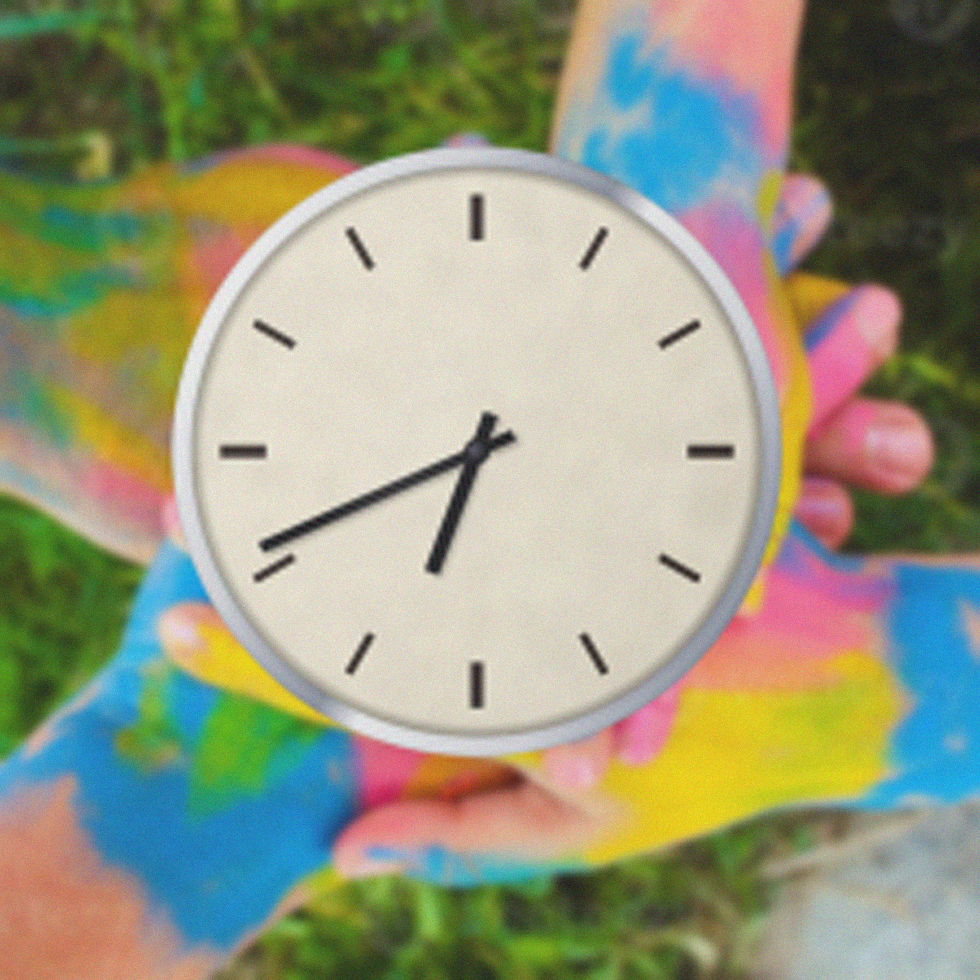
6,41
